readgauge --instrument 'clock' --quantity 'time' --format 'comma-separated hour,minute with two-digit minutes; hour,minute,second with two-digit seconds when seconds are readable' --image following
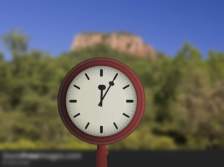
12,05
